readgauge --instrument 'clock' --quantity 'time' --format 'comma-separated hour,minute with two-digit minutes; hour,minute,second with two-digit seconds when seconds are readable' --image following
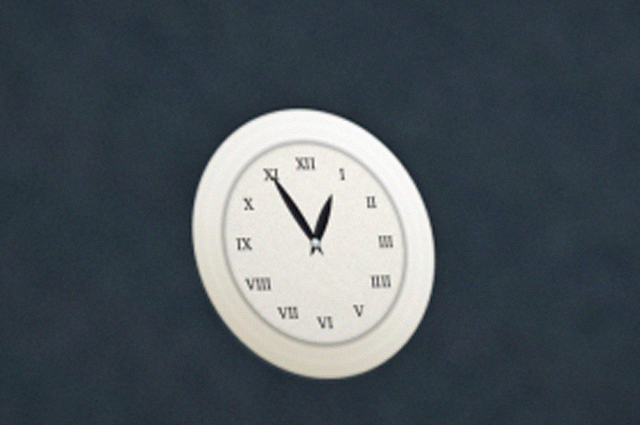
12,55
